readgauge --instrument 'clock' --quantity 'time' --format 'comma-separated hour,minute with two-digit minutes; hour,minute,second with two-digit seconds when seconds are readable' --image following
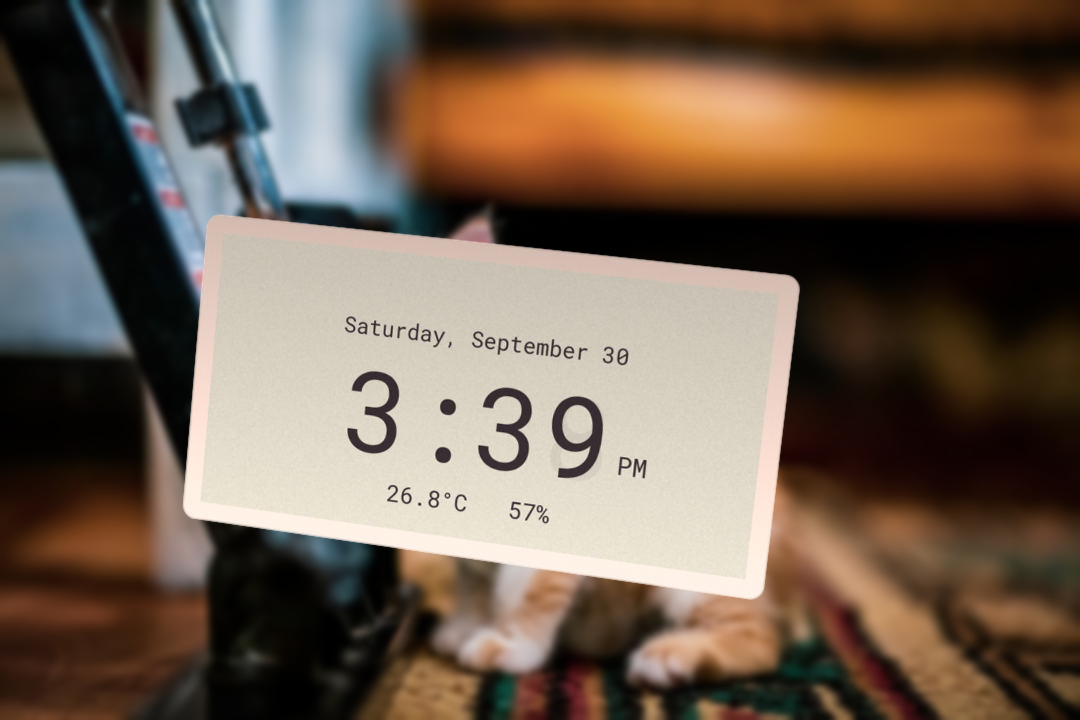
3,39
